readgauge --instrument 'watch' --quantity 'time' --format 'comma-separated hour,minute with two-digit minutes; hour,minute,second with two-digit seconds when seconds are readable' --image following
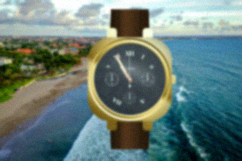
10,55
